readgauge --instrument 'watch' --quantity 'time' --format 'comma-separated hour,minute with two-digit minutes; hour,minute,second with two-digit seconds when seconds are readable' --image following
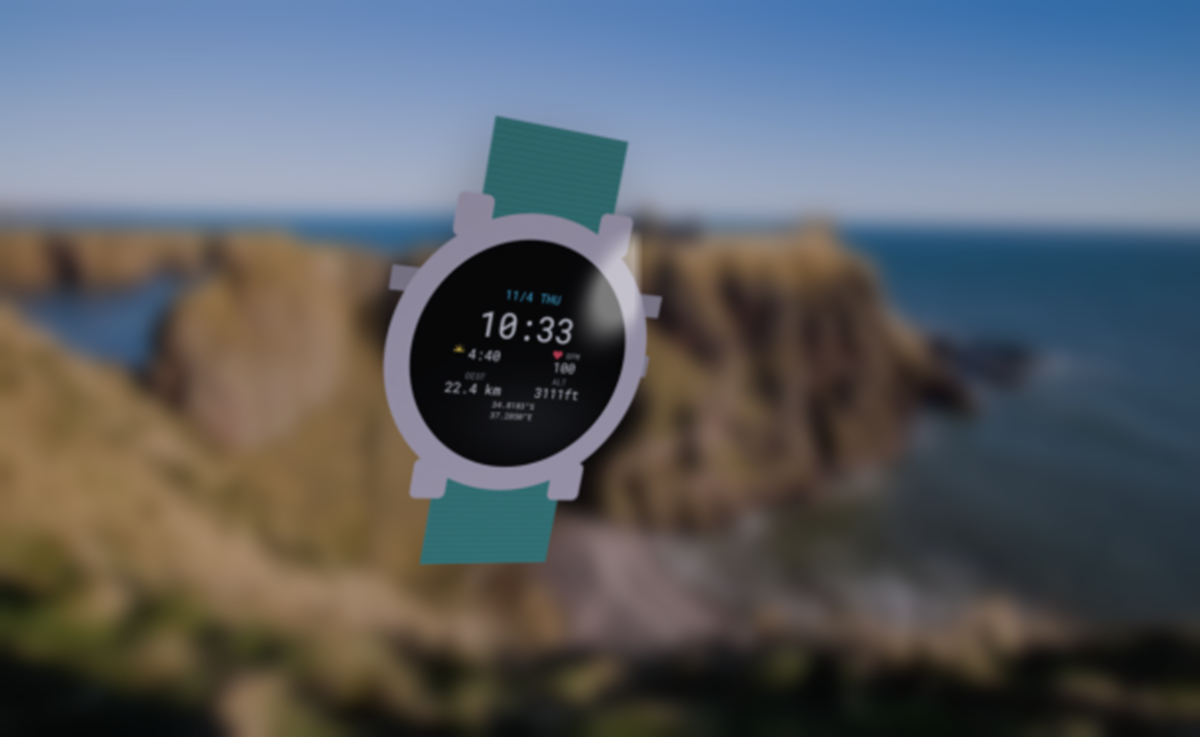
10,33
